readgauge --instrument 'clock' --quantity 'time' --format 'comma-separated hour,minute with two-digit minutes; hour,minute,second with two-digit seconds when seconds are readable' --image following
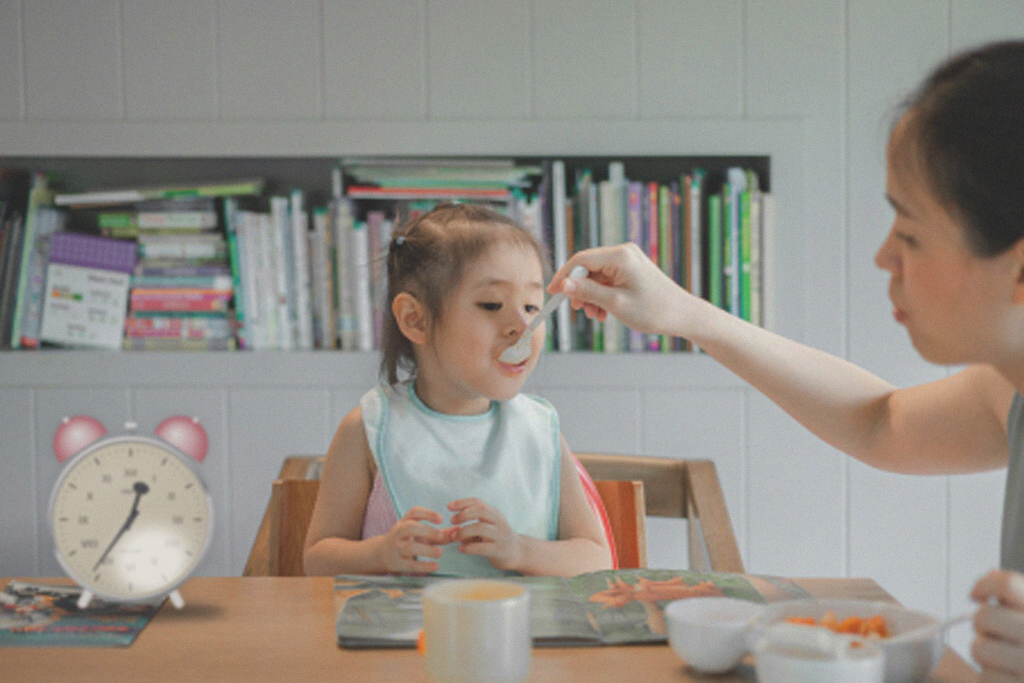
12,36
